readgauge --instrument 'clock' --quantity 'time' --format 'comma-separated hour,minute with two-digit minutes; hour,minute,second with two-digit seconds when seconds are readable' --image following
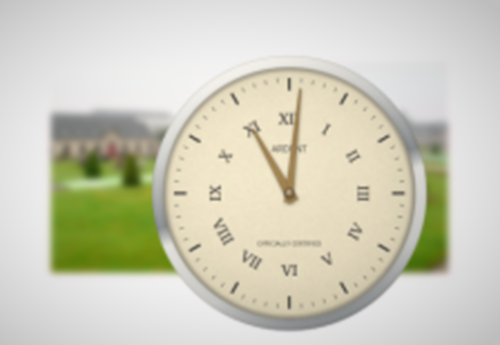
11,01
